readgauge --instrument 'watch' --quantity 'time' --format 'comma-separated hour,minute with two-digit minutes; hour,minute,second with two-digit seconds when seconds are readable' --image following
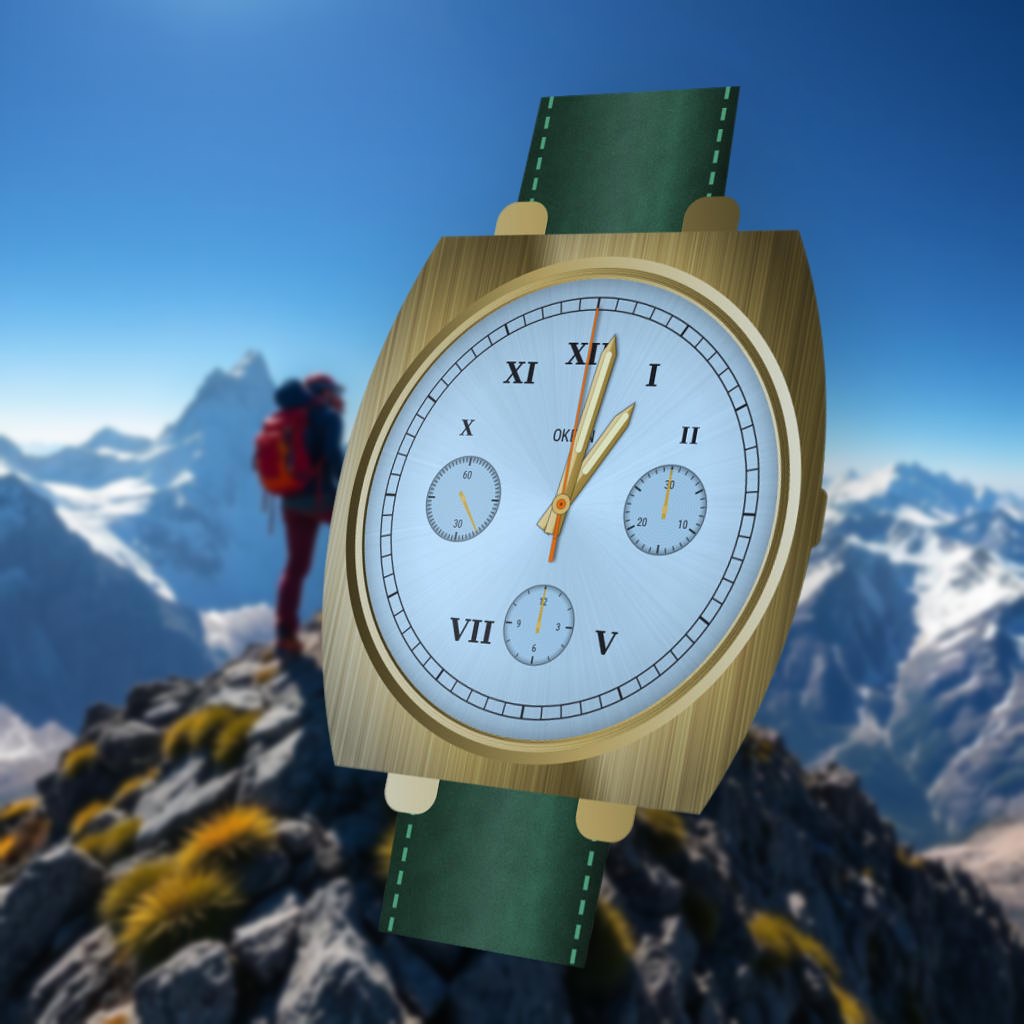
1,01,24
